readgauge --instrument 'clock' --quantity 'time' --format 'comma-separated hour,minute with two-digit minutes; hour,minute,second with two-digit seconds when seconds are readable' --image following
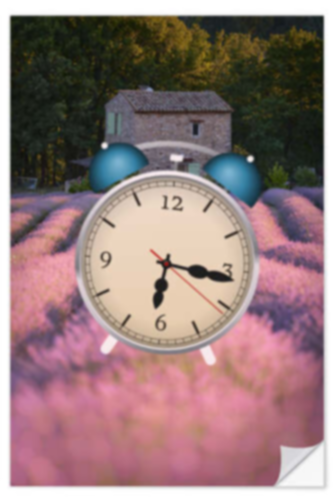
6,16,21
